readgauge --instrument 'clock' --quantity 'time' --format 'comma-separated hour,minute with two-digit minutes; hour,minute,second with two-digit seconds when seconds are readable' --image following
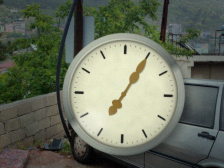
7,05
